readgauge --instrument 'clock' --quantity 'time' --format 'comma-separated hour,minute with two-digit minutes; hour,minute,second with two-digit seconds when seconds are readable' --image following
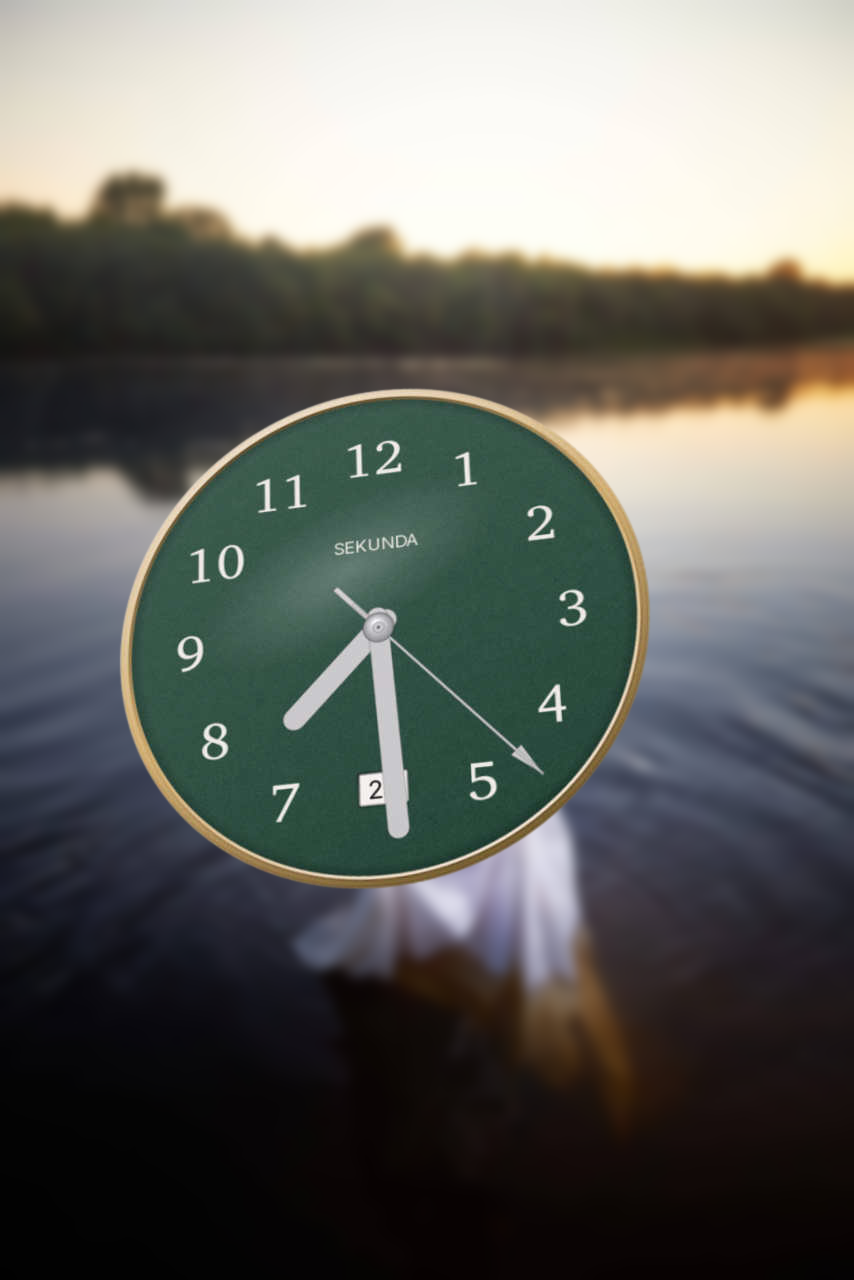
7,29,23
